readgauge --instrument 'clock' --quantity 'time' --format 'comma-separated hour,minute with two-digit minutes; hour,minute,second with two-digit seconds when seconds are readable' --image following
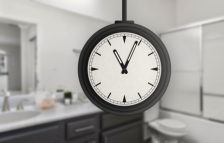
11,04
